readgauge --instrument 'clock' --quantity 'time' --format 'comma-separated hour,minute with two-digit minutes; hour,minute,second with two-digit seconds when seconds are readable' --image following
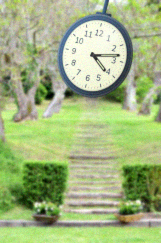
4,13
